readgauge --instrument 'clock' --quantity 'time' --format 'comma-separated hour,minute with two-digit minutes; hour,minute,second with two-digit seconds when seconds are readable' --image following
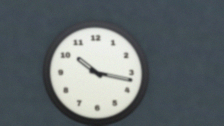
10,17
